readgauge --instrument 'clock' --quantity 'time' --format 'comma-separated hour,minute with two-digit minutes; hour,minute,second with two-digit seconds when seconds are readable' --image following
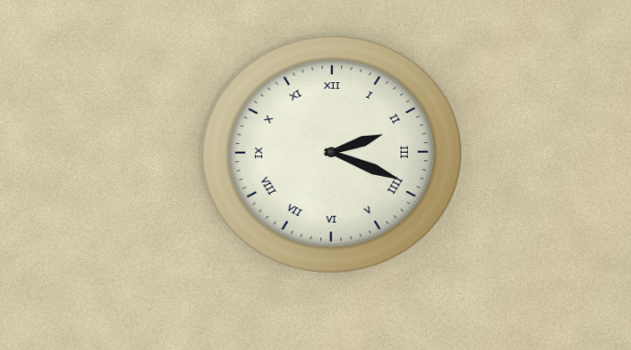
2,19
